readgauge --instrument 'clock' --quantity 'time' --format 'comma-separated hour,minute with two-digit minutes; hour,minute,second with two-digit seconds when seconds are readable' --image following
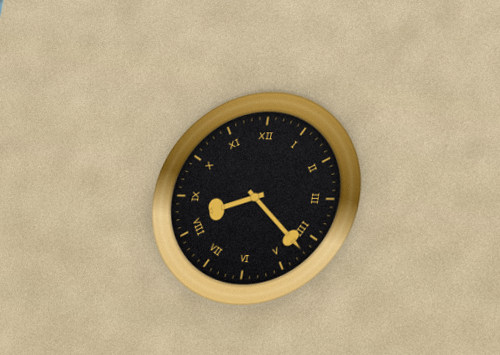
8,22
